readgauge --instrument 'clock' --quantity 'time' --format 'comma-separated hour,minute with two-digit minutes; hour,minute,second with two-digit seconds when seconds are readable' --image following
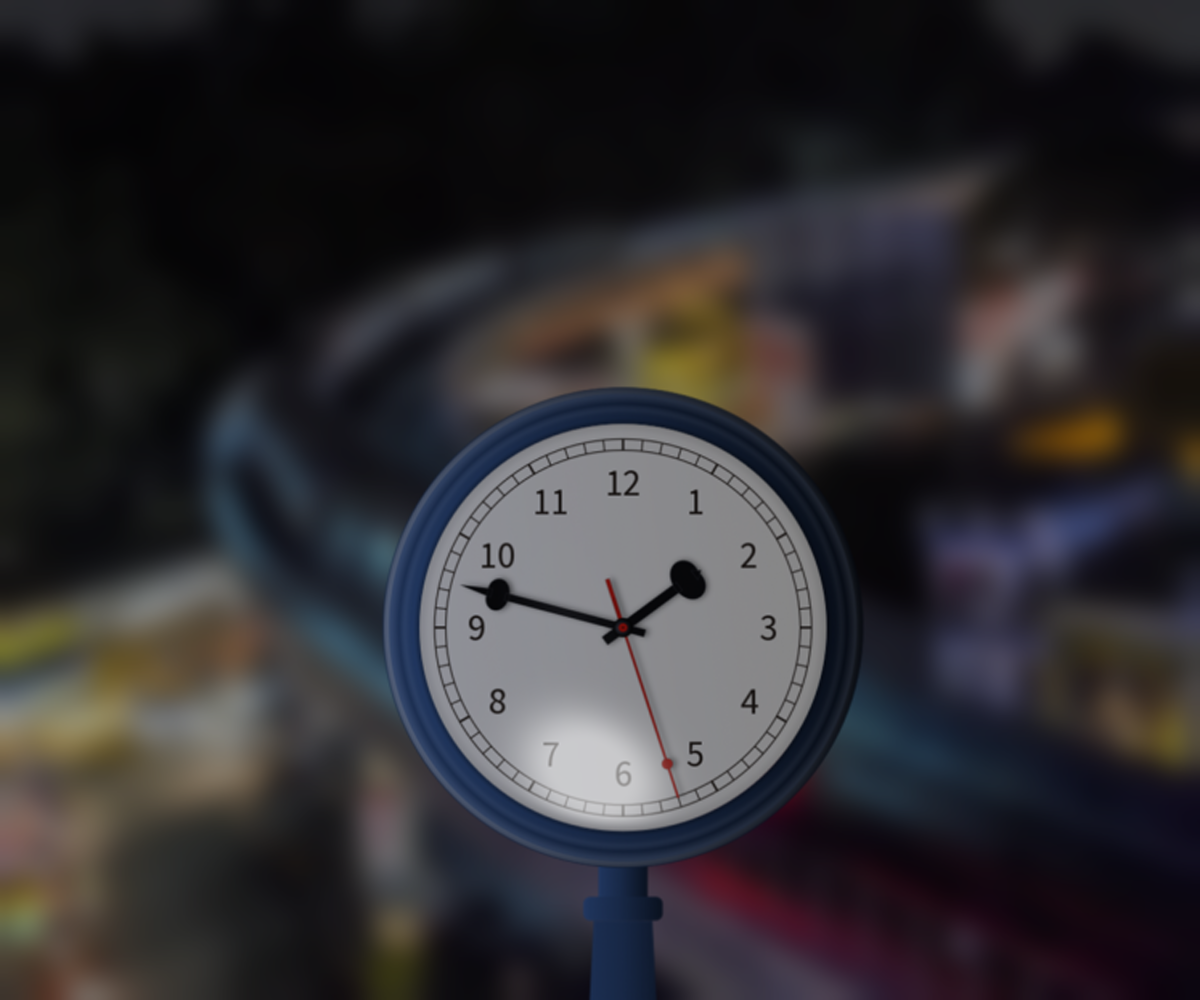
1,47,27
